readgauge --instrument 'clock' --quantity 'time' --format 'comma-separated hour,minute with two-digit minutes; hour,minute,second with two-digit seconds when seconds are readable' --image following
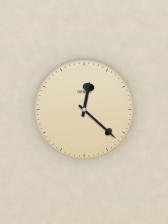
12,22
